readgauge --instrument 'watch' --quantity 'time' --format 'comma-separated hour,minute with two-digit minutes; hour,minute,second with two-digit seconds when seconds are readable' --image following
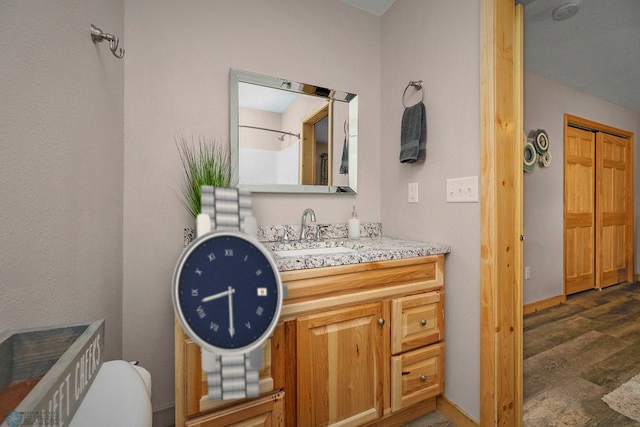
8,30
